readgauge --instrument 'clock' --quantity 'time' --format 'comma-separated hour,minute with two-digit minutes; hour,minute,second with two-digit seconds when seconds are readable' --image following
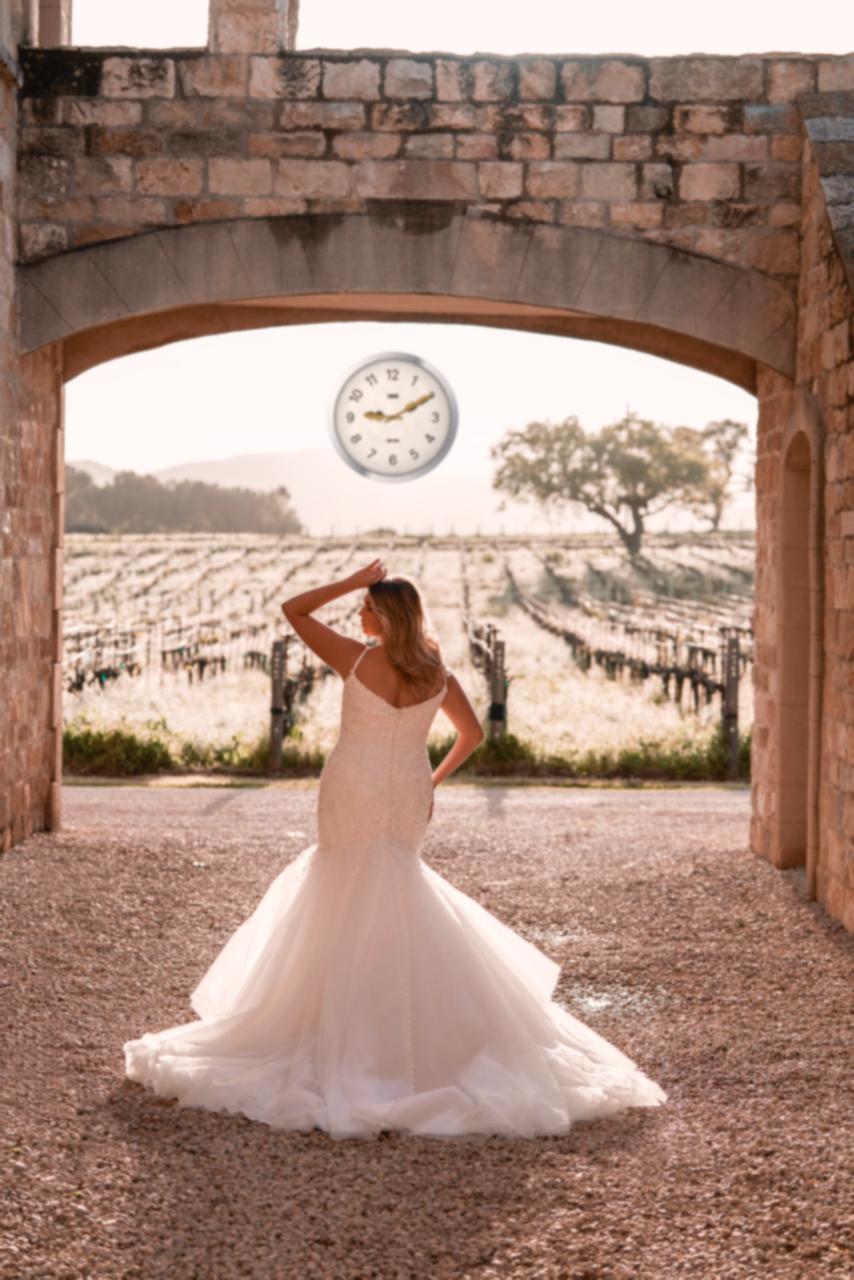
9,10
